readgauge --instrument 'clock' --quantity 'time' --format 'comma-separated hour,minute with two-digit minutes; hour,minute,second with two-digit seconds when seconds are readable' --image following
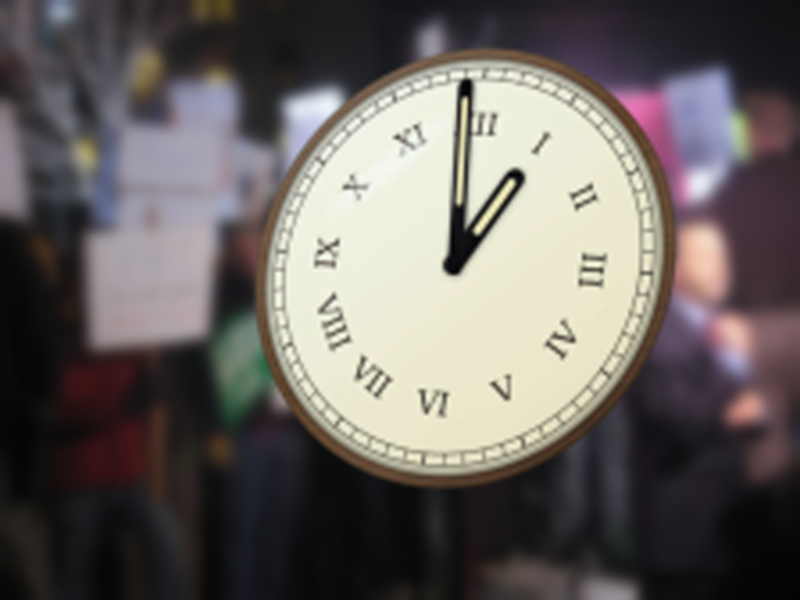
12,59
